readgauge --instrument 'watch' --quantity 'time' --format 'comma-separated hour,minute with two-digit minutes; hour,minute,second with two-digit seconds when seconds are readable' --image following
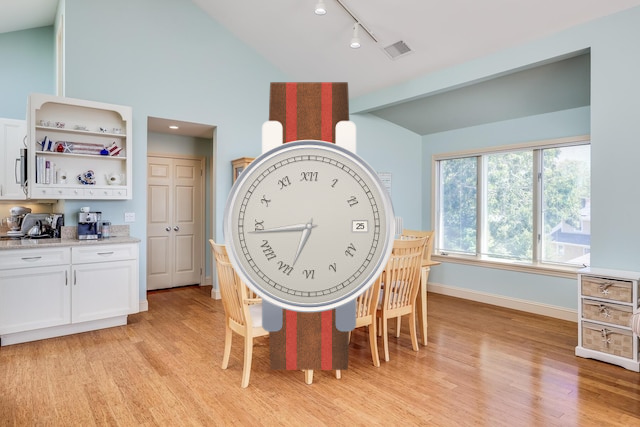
6,44
